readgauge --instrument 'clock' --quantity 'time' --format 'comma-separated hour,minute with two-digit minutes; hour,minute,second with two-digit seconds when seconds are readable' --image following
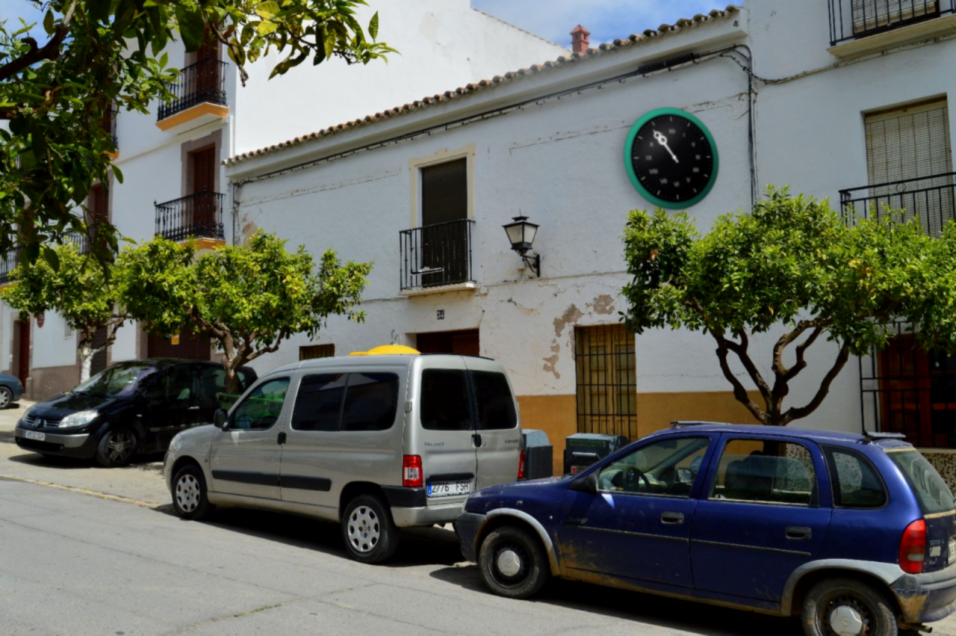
10,54
